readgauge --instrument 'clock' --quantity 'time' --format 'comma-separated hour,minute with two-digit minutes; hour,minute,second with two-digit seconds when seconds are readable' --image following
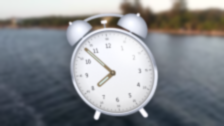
7,53
